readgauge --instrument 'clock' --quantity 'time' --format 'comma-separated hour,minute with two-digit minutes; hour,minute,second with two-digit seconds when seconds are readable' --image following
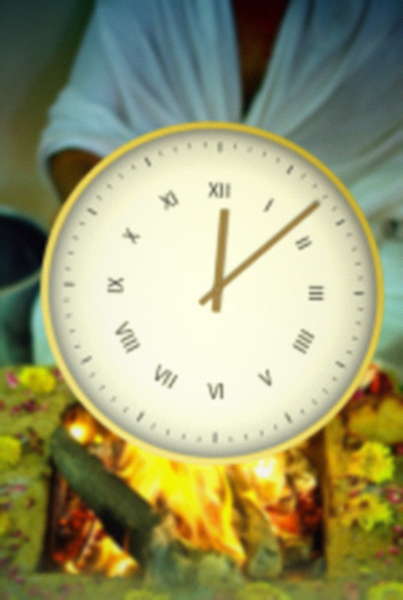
12,08
